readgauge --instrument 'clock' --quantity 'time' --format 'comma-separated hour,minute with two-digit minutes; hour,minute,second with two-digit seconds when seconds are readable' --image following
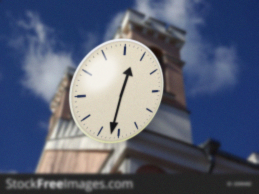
12,32
